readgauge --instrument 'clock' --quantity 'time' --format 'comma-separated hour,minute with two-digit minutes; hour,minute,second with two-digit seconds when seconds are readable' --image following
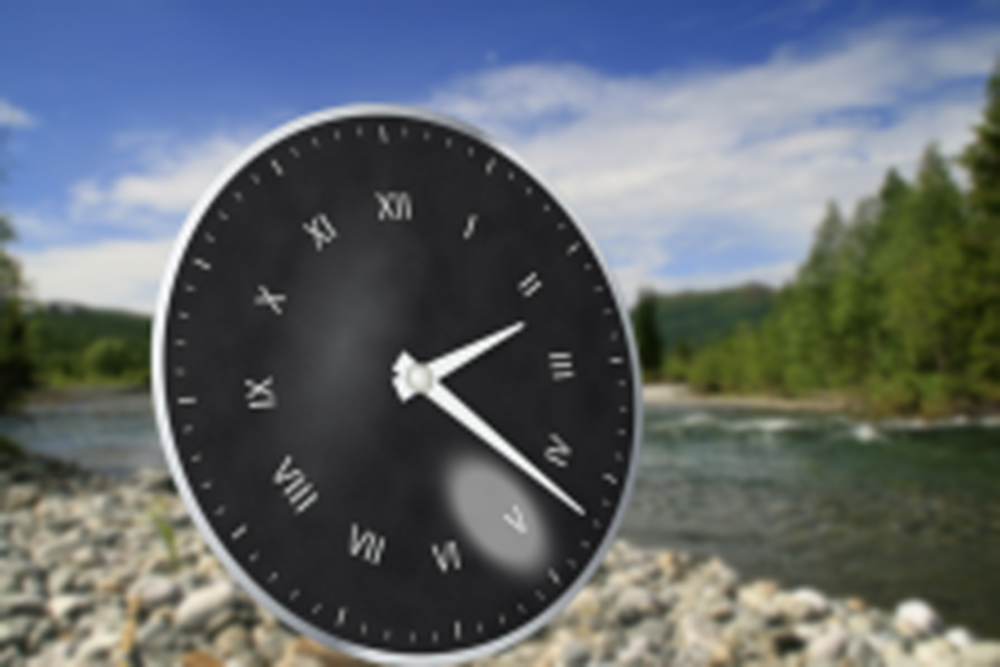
2,22
